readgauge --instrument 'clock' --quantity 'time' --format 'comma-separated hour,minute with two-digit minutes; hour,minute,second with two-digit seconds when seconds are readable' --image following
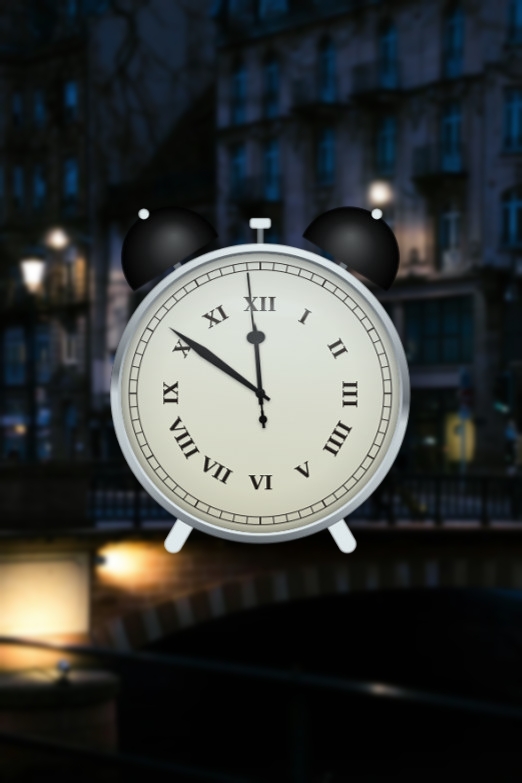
11,50,59
